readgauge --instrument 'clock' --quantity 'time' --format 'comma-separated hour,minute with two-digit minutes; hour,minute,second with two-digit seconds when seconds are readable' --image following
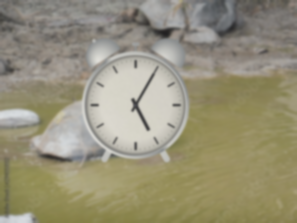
5,05
